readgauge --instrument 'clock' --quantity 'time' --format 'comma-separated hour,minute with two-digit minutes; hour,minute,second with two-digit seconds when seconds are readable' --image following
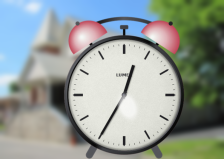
12,35
